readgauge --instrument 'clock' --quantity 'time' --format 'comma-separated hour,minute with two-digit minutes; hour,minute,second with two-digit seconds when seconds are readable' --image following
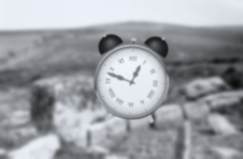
12,48
